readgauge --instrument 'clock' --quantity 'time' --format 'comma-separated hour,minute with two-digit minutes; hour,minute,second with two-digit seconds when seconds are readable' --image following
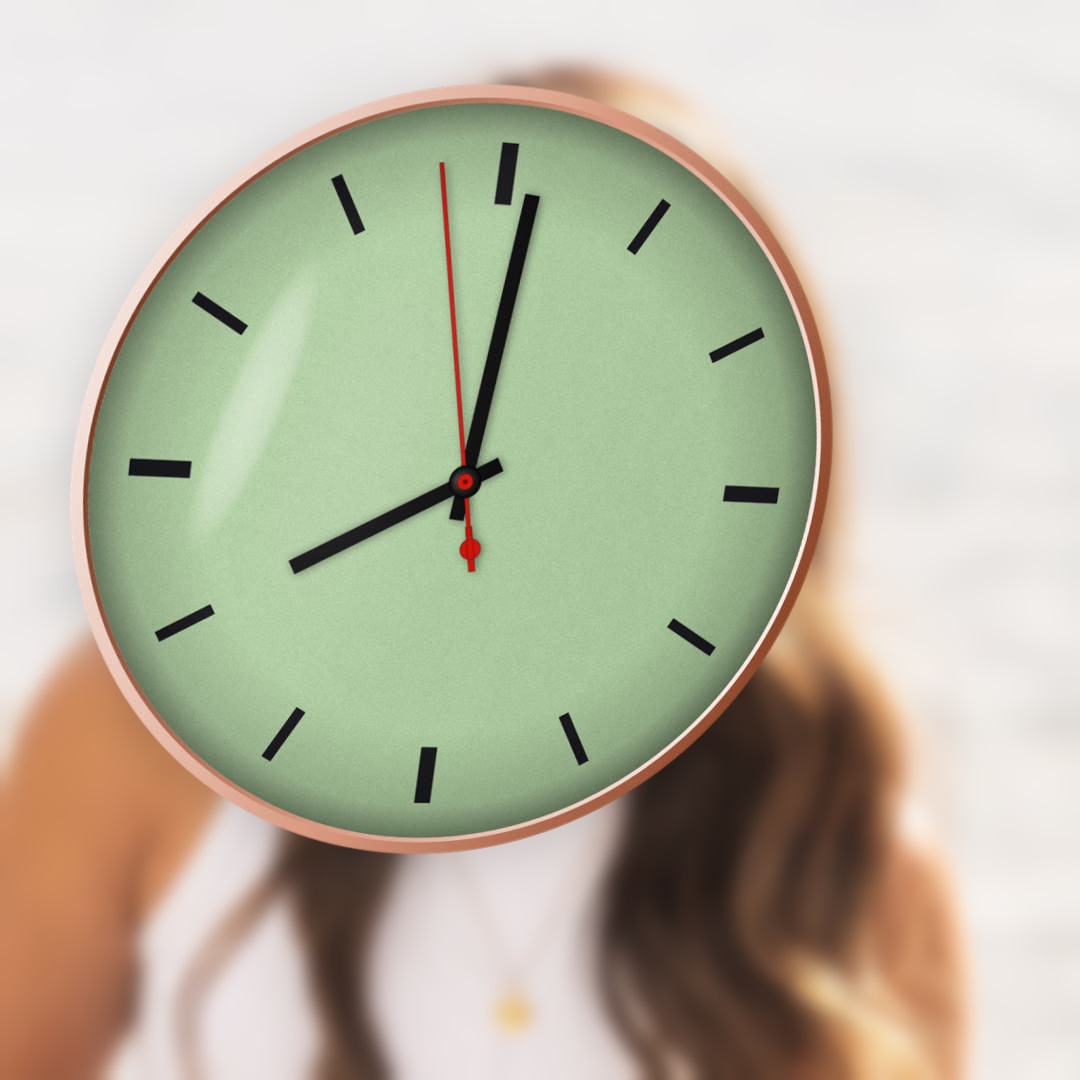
8,00,58
